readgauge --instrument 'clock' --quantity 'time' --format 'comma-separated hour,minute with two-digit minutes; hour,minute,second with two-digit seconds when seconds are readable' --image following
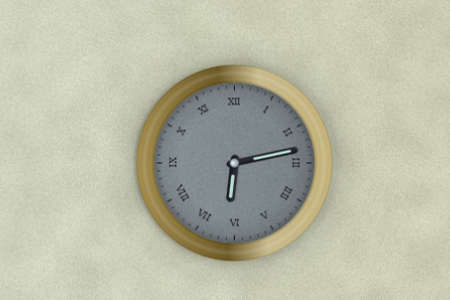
6,13
